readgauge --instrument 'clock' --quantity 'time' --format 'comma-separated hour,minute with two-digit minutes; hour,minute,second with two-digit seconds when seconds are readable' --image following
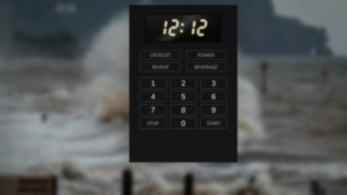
12,12
